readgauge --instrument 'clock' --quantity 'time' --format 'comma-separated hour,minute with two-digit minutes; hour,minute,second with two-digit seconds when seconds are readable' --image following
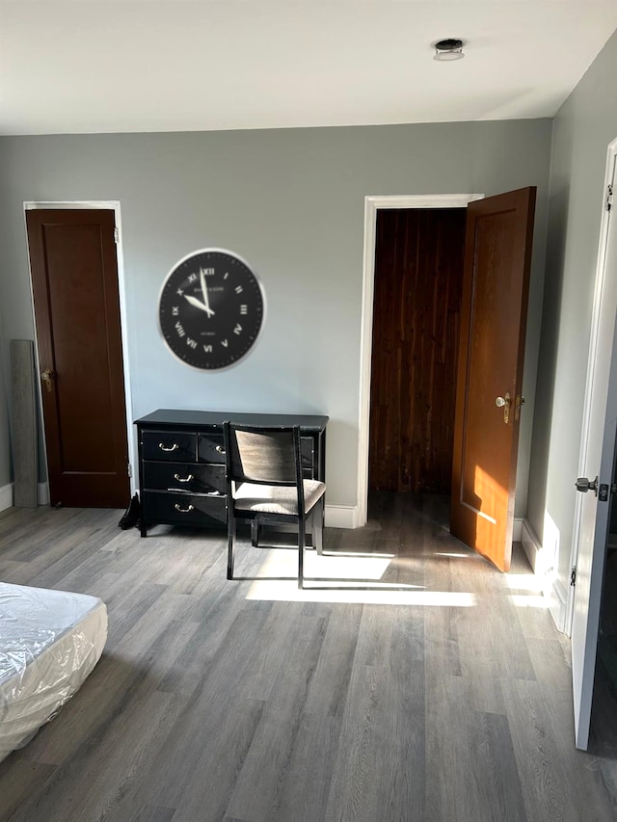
9,58
